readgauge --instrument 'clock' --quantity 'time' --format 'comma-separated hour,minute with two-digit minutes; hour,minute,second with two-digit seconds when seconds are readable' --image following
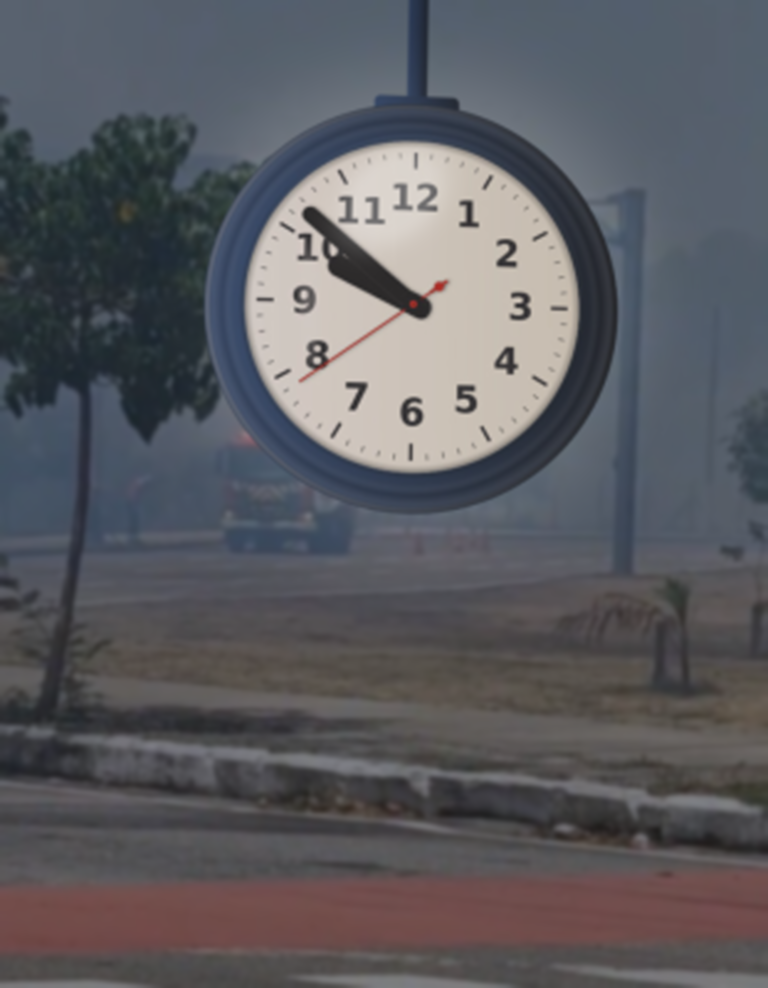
9,51,39
